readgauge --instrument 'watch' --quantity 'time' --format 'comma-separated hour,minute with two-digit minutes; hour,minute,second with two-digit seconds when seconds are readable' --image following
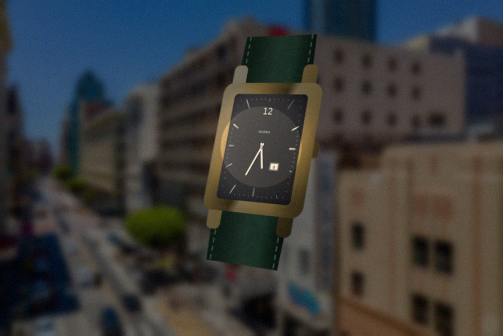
5,34
